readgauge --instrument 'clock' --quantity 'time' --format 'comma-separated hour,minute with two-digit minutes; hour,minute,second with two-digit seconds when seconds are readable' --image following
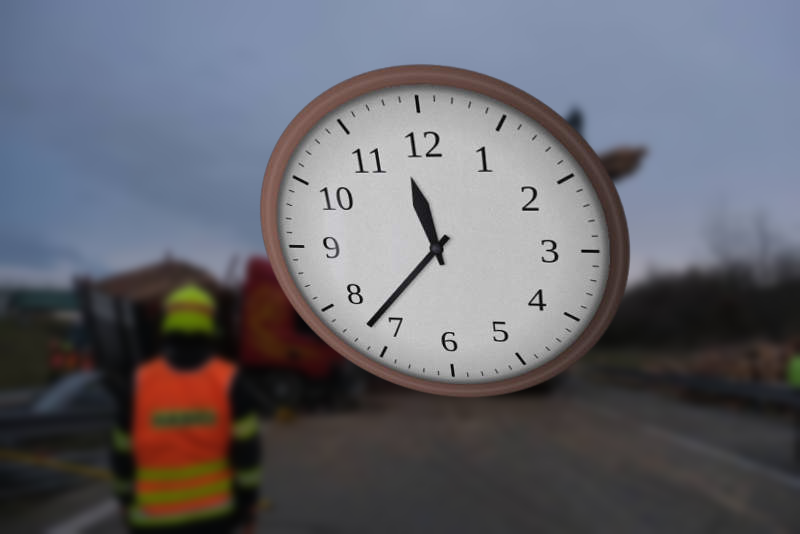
11,37
